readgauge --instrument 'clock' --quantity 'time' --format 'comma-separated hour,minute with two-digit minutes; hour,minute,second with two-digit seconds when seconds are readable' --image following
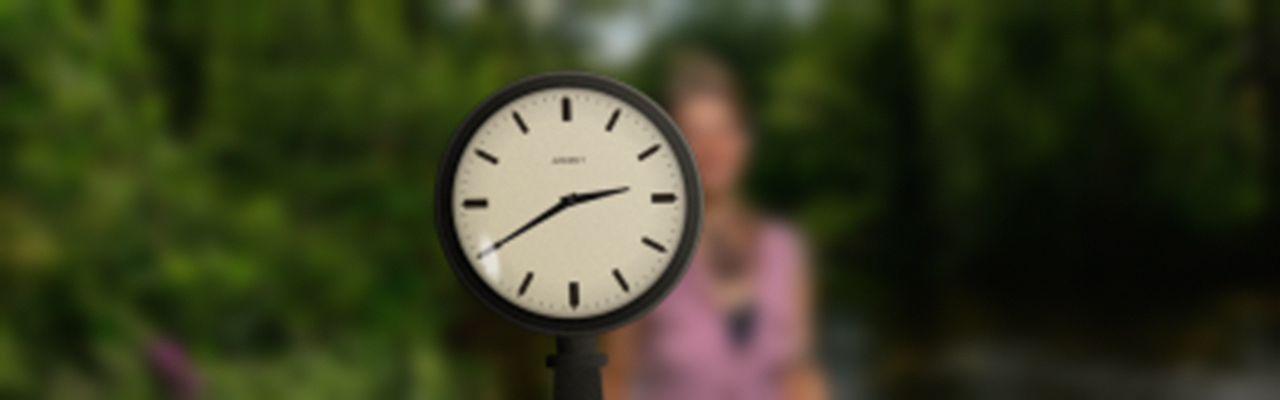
2,40
